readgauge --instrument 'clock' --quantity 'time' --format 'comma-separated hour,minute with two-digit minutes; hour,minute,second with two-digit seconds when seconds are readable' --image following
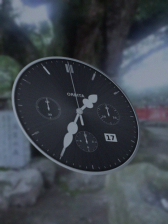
1,35
